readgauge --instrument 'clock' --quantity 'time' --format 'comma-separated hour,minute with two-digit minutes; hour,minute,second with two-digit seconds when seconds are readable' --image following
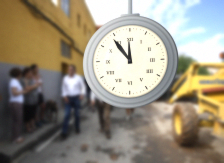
11,54
